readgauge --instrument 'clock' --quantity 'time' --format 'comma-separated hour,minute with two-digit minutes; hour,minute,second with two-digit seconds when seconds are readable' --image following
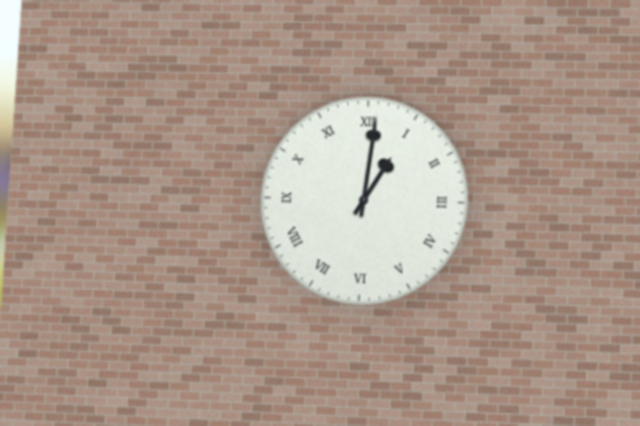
1,01
